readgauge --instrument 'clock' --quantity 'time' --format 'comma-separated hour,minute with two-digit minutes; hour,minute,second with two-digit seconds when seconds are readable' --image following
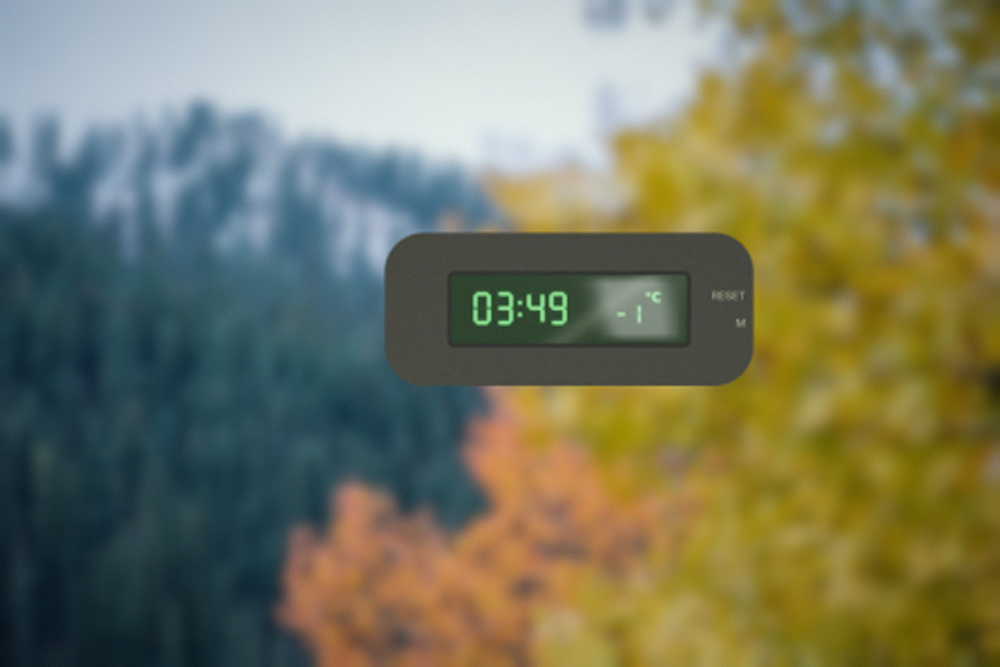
3,49
